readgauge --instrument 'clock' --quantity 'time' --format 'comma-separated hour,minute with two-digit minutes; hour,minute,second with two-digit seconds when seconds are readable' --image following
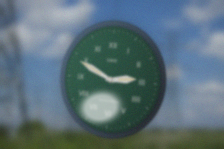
2,49
